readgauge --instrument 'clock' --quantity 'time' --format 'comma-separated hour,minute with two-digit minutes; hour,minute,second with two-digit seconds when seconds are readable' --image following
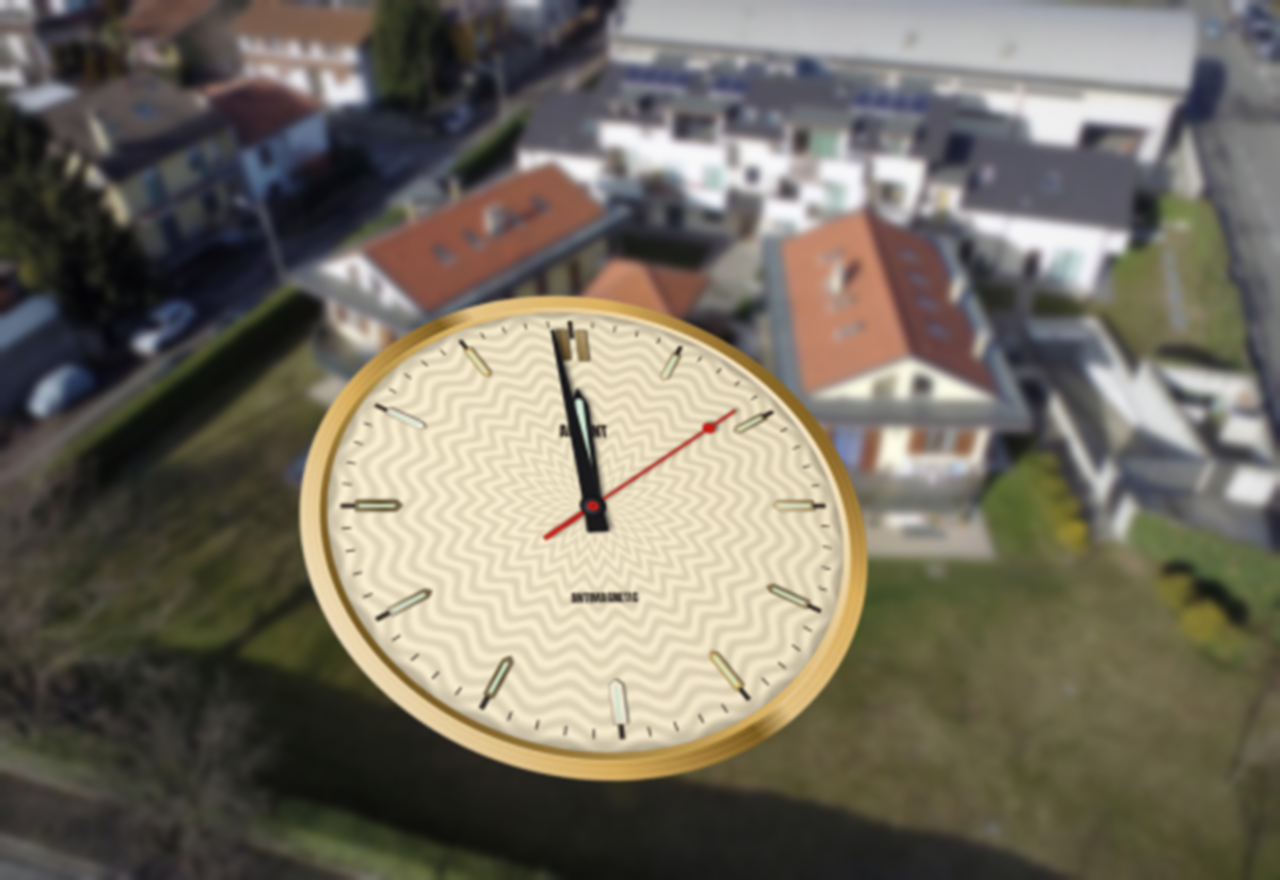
11,59,09
